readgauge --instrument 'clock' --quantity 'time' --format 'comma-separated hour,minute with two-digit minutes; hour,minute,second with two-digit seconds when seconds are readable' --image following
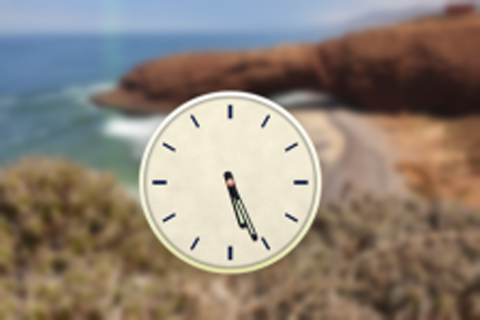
5,26
